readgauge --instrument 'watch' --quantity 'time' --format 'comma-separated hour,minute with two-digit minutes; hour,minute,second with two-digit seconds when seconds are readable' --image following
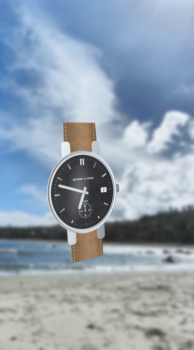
6,48
